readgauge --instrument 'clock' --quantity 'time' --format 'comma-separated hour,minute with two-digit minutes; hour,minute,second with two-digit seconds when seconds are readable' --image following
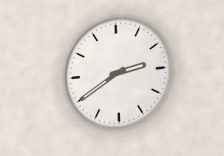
2,40
